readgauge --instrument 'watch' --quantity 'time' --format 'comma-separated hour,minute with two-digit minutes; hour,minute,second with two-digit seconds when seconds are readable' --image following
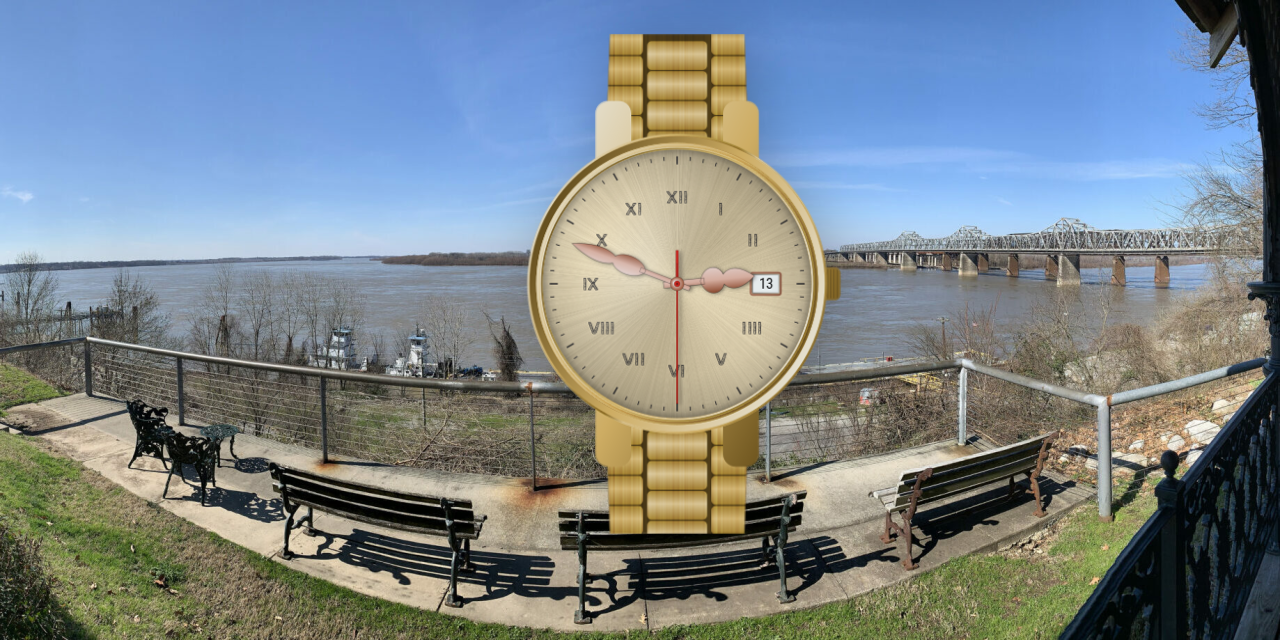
2,48,30
